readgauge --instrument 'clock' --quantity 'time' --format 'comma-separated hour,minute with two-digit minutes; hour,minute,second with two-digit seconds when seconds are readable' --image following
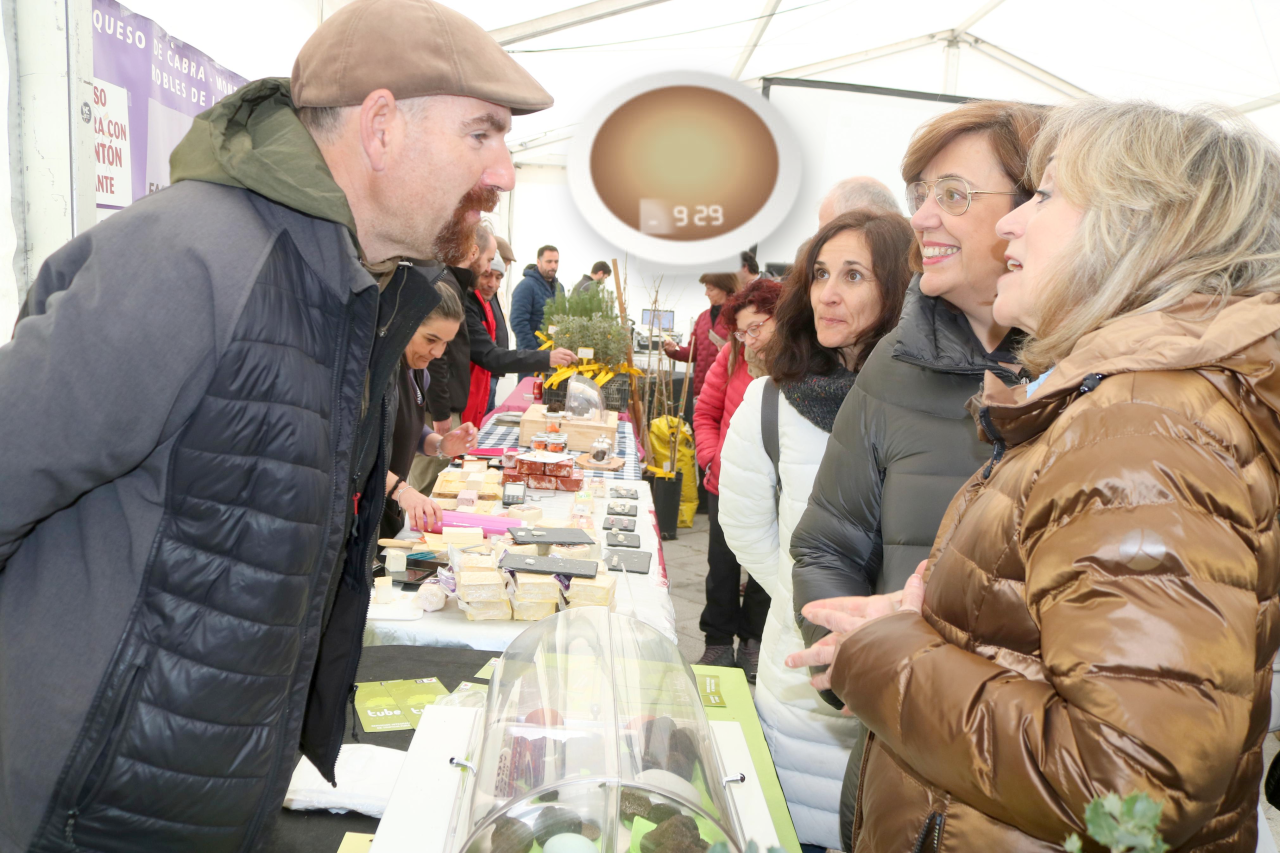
9,29
